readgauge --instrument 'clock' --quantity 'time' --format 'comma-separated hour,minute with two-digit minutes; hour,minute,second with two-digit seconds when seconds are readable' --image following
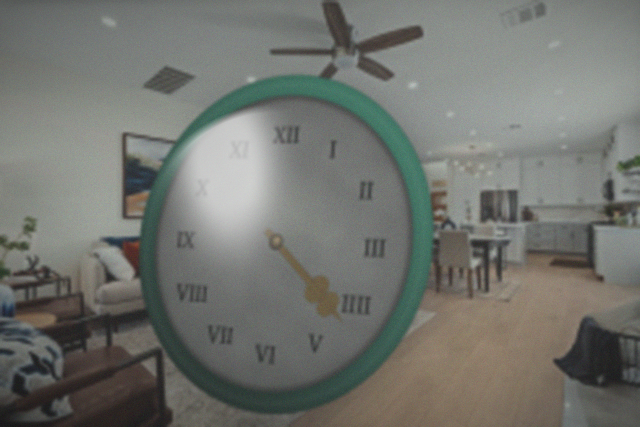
4,22
